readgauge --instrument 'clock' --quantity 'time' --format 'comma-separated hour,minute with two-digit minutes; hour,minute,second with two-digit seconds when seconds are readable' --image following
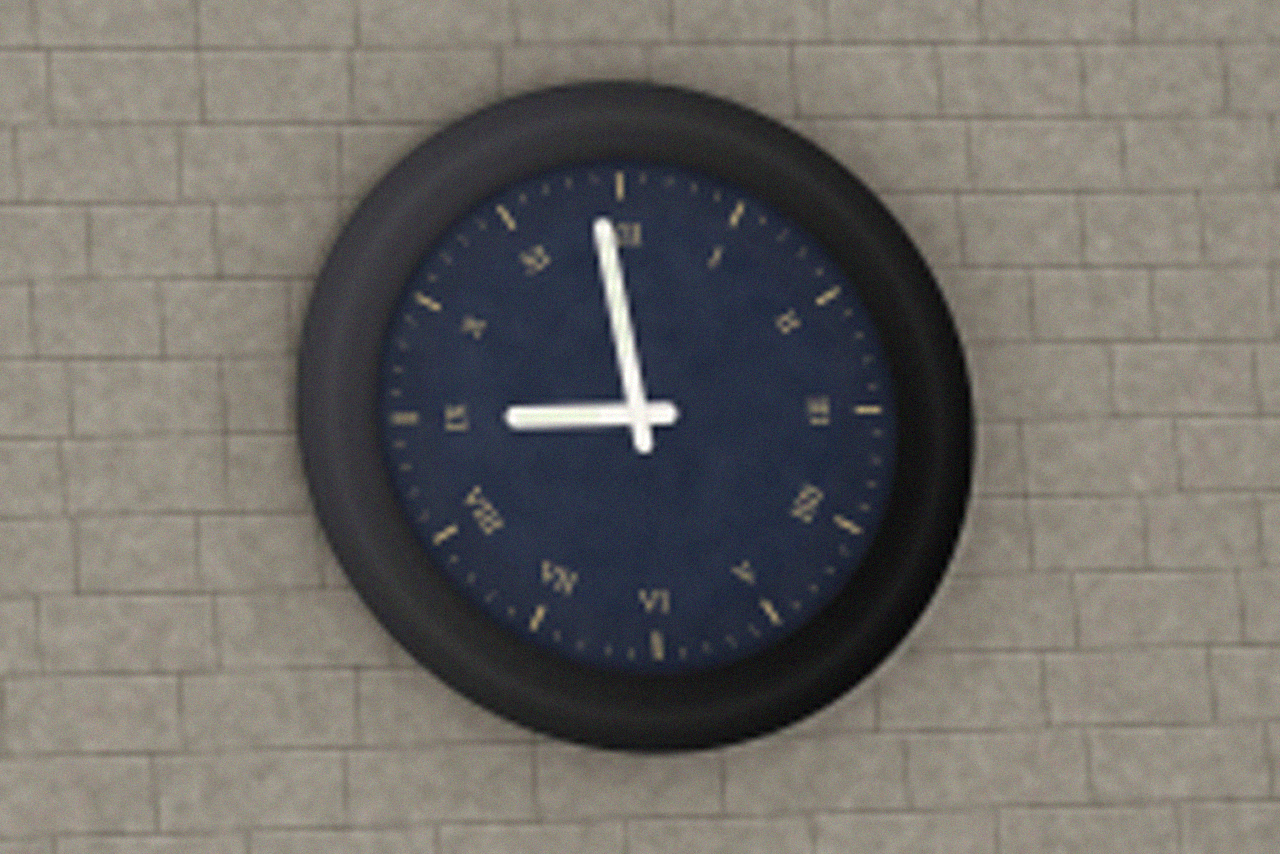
8,59
